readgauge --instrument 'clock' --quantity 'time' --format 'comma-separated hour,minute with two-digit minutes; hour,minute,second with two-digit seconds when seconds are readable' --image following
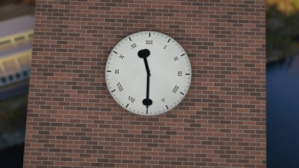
11,30
